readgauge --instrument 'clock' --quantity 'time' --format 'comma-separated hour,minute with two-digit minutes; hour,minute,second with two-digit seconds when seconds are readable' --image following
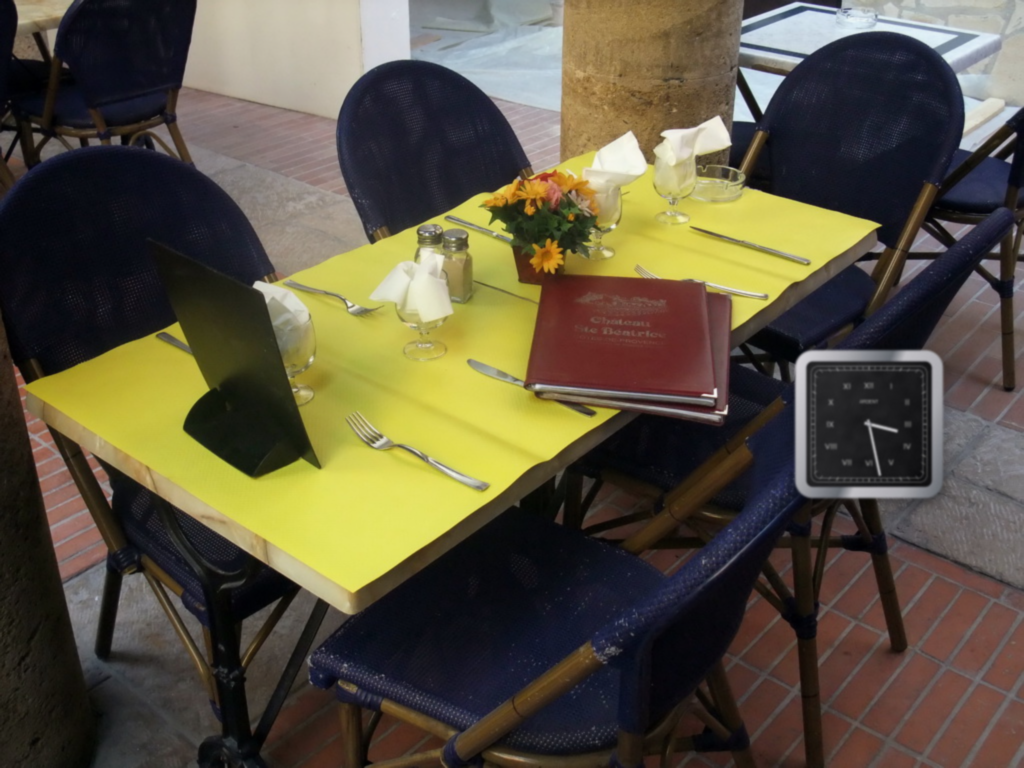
3,28
